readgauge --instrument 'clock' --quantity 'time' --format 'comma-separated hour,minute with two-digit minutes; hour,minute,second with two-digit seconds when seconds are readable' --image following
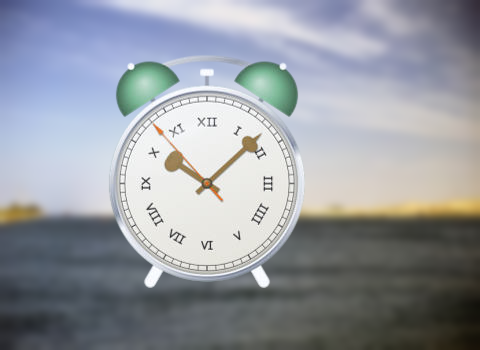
10,07,53
